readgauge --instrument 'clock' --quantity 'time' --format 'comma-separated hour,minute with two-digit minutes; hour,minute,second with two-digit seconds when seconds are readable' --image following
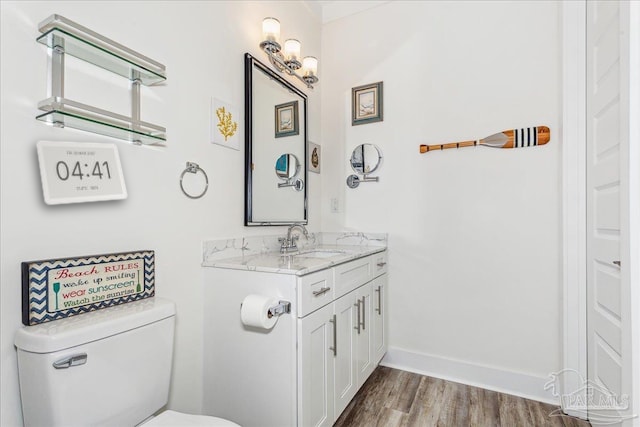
4,41
